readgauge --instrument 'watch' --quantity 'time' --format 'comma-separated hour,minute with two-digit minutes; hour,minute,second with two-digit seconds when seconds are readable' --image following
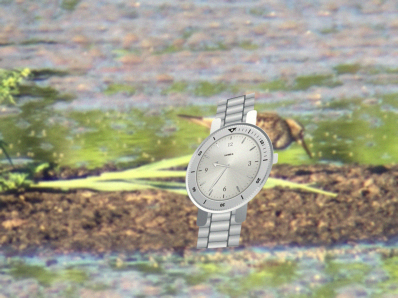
9,36
